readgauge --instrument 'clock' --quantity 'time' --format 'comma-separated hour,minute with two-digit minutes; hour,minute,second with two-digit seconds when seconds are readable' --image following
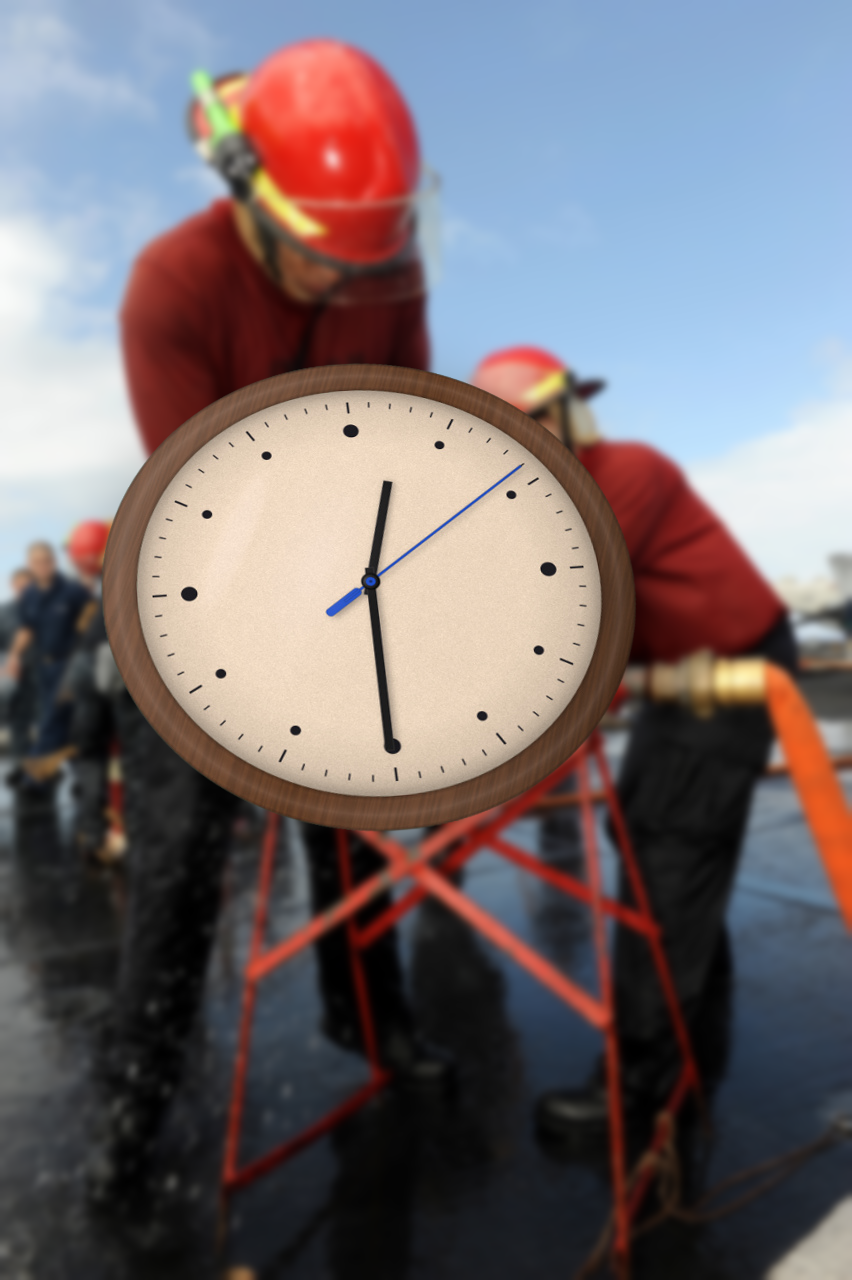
12,30,09
